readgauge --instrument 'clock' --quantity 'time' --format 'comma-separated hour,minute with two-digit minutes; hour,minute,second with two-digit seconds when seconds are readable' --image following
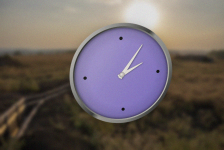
2,06
